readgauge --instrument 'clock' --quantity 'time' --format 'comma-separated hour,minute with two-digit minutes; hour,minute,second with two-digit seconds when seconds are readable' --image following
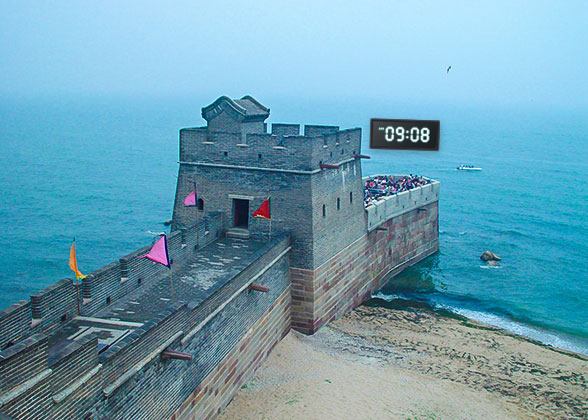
9,08
